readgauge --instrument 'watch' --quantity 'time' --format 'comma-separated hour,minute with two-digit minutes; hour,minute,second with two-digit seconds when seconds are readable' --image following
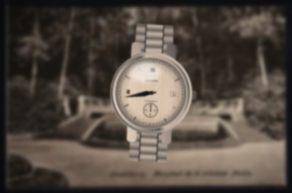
8,43
